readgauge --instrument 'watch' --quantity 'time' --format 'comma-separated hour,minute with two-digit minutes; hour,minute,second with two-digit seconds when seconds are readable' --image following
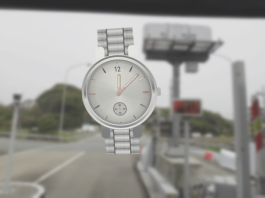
12,08
